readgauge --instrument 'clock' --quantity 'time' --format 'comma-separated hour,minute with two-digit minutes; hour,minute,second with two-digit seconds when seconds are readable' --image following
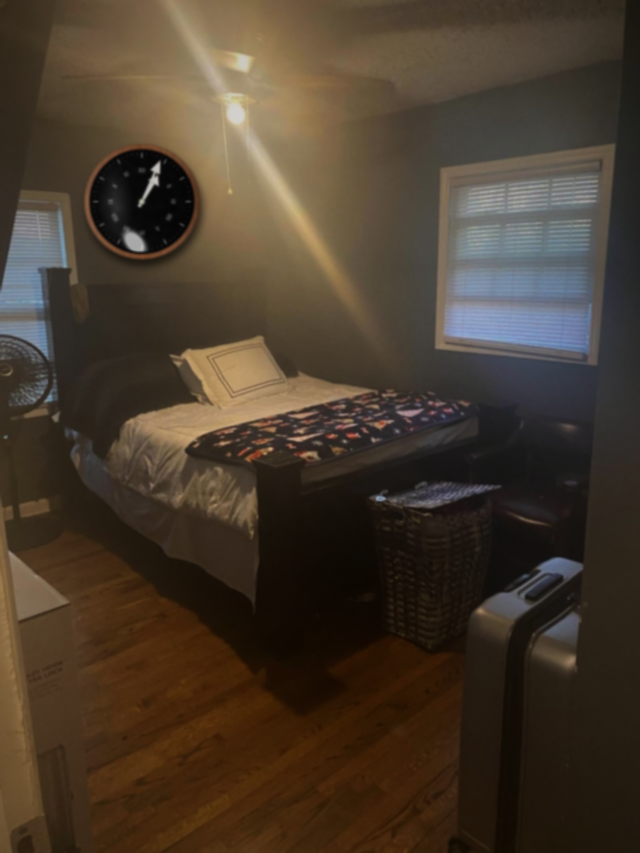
1,04
